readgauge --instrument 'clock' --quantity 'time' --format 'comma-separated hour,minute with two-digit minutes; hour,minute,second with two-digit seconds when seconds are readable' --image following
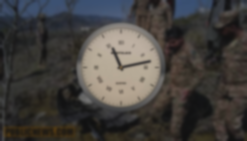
11,13
